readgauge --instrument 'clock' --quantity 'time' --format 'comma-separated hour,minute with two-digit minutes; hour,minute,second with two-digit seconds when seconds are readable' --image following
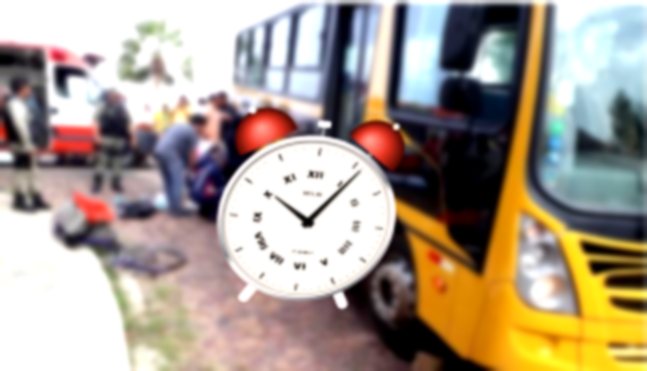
10,06
